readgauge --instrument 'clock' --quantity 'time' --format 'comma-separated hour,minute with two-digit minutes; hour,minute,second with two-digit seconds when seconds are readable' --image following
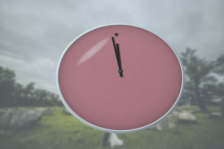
11,59
